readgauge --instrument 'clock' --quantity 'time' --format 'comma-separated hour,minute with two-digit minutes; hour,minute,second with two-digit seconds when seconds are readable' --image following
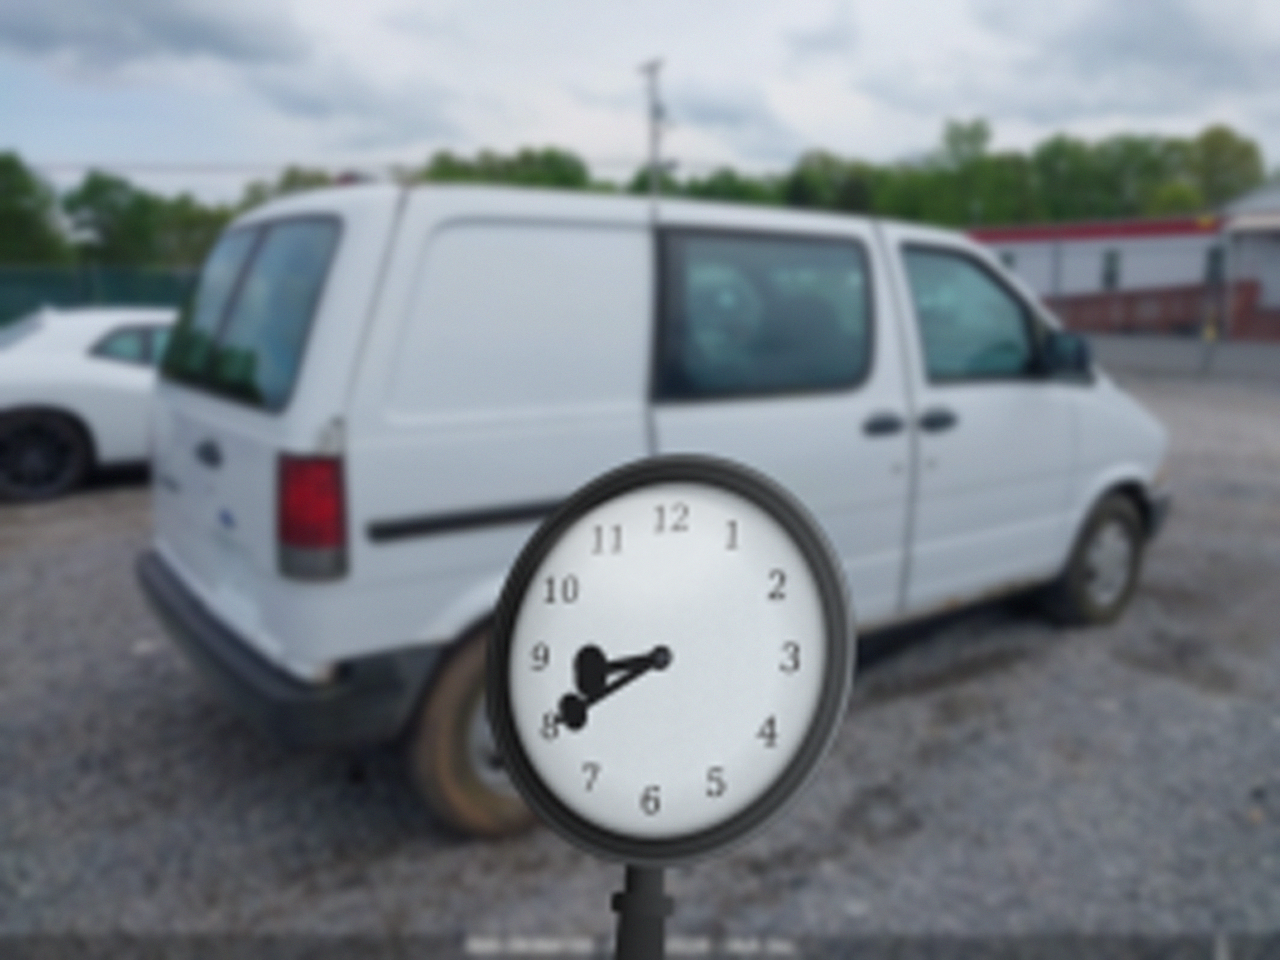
8,40
